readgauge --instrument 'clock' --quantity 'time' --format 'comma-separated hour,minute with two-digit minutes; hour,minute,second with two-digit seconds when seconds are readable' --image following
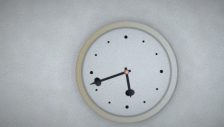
5,42
